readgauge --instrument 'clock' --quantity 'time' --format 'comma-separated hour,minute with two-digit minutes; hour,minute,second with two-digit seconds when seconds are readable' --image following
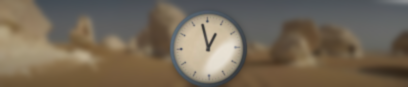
12,58
